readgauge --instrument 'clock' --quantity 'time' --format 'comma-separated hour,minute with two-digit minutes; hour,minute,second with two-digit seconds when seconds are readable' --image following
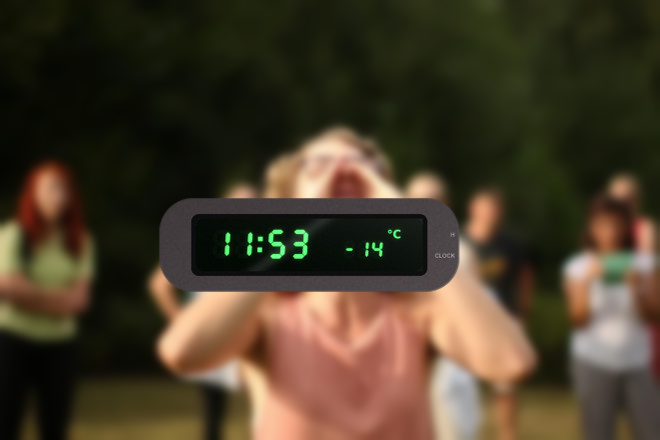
11,53
